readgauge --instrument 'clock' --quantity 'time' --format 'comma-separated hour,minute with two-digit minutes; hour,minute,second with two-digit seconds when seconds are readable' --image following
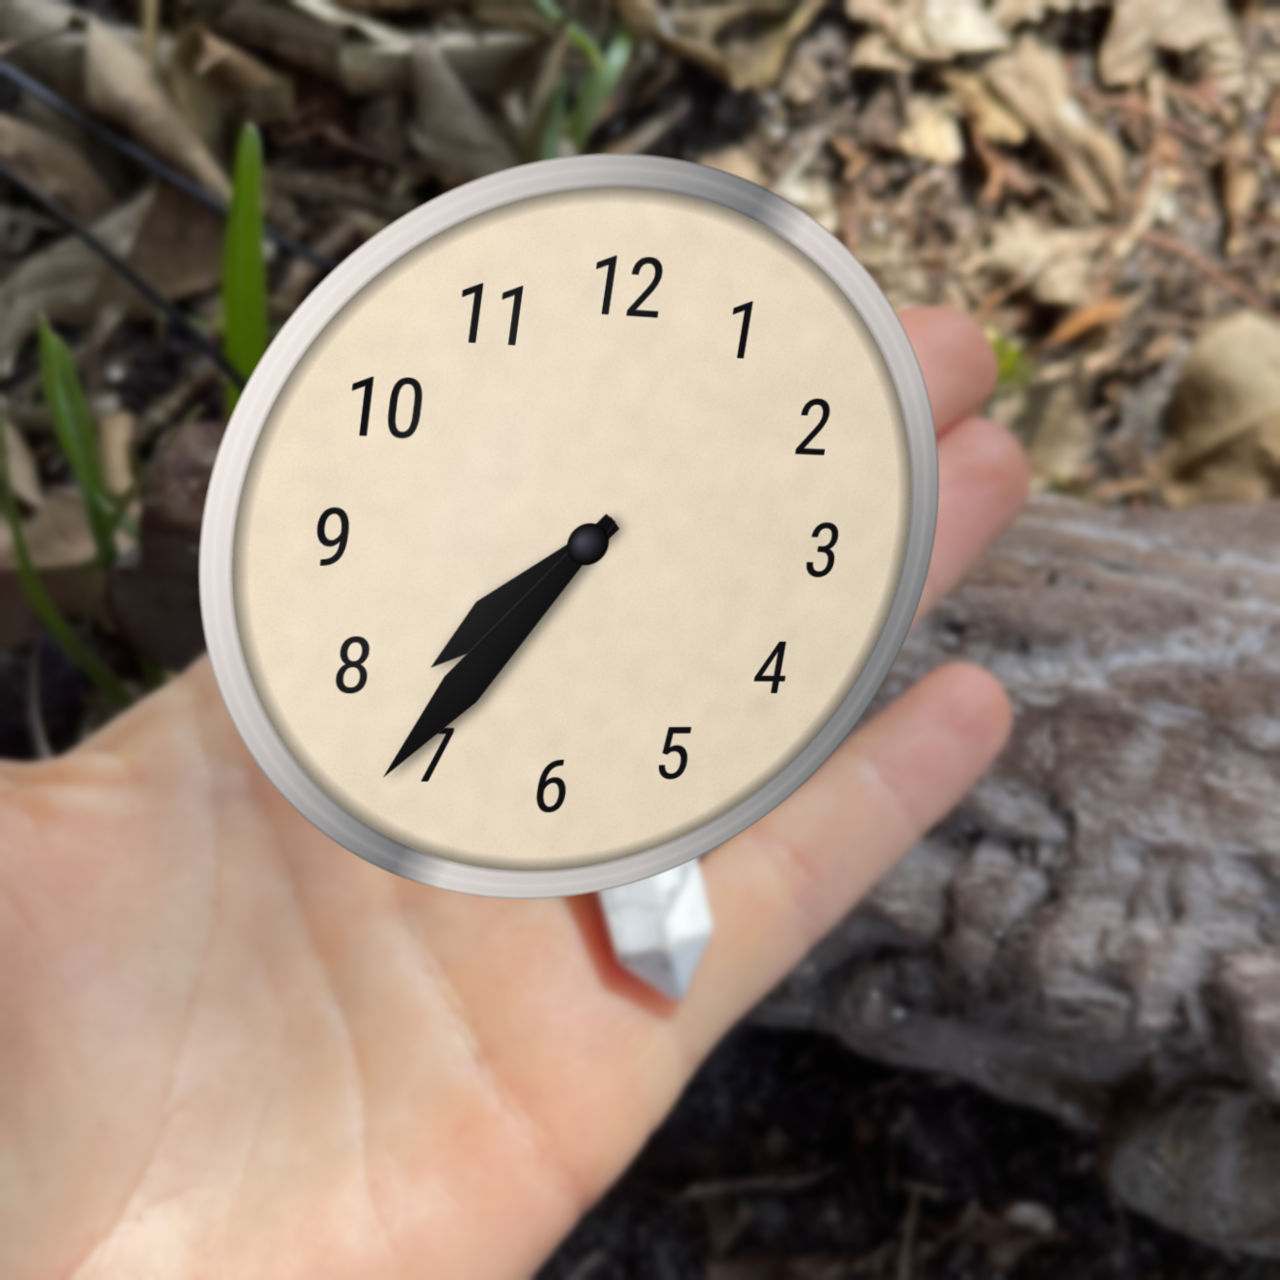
7,36
